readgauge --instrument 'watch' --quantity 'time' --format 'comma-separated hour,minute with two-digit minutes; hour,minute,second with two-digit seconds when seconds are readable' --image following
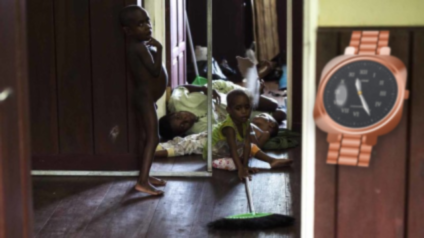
11,25
